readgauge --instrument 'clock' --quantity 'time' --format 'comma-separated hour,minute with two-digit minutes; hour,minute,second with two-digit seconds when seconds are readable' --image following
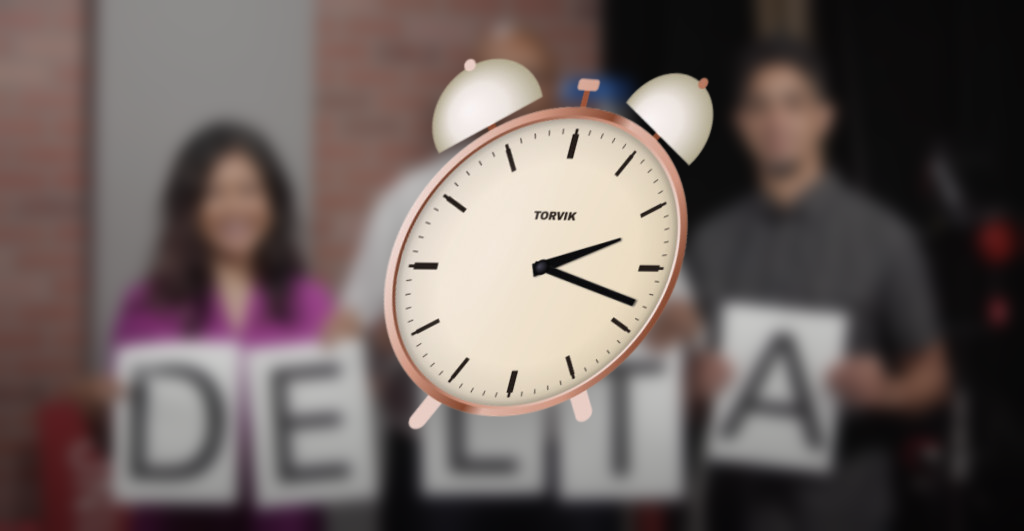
2,18
